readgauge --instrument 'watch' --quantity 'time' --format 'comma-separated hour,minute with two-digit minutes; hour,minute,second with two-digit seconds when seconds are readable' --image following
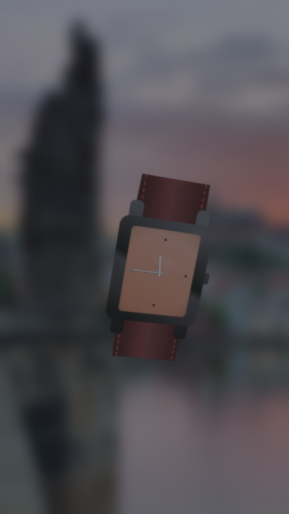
11,45
